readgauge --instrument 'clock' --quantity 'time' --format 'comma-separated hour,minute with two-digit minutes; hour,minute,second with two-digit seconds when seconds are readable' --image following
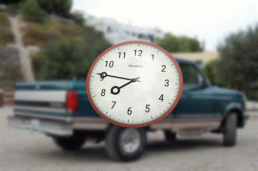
7,46
